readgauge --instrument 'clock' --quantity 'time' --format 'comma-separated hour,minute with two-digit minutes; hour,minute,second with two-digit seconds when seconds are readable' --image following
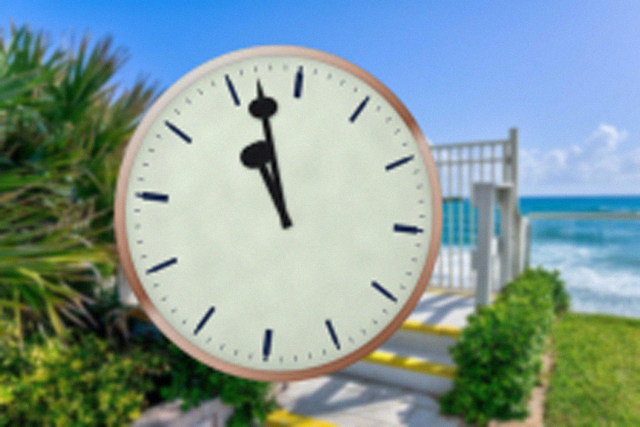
10,57
